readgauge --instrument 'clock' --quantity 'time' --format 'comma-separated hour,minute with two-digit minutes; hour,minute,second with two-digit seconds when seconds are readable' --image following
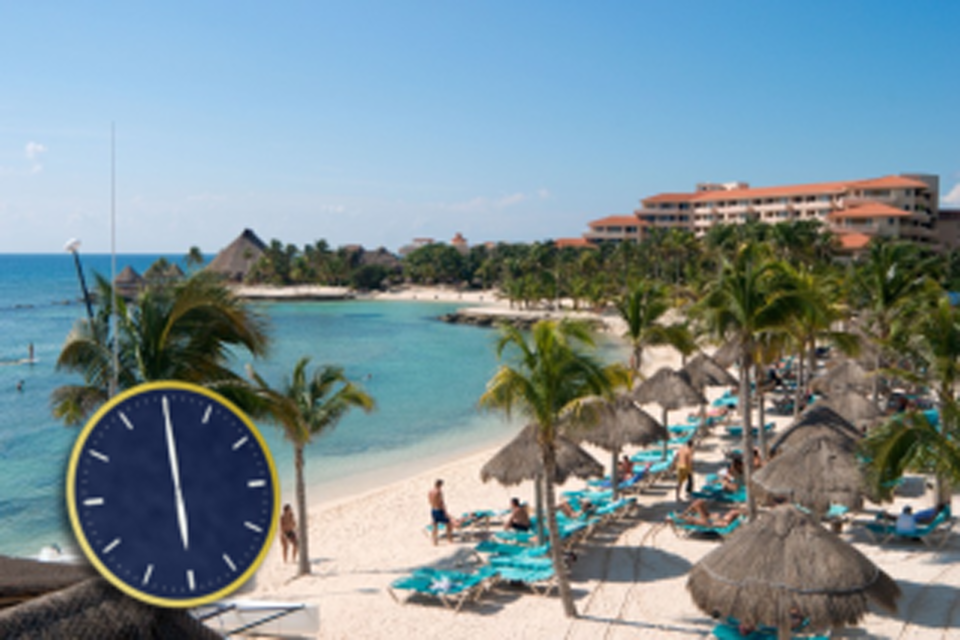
6,00
